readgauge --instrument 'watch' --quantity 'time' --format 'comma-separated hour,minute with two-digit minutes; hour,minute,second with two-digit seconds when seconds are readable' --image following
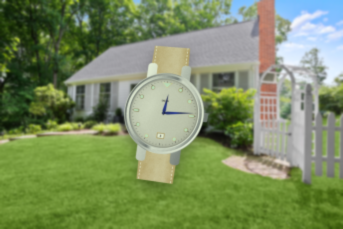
12,14
